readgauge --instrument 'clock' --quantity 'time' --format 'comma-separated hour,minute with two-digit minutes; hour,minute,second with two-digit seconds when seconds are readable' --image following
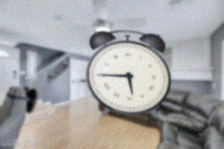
5,45
